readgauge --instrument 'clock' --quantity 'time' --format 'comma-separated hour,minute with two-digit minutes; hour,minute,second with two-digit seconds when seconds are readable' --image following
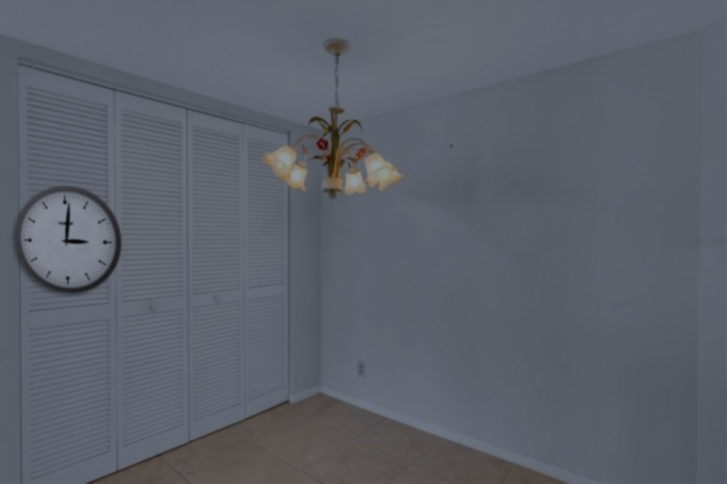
3,01
